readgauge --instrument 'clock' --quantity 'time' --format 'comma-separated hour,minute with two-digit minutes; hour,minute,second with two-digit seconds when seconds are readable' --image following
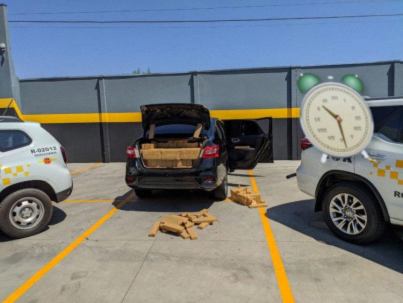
10,29
